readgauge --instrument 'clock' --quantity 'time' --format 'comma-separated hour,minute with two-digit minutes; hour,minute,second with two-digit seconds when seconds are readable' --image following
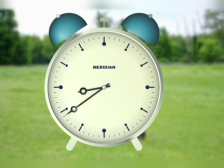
8,39
